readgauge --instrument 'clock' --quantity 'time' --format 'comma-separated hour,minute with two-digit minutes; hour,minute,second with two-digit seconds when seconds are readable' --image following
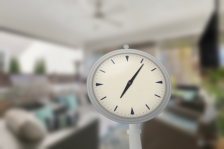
7,06
